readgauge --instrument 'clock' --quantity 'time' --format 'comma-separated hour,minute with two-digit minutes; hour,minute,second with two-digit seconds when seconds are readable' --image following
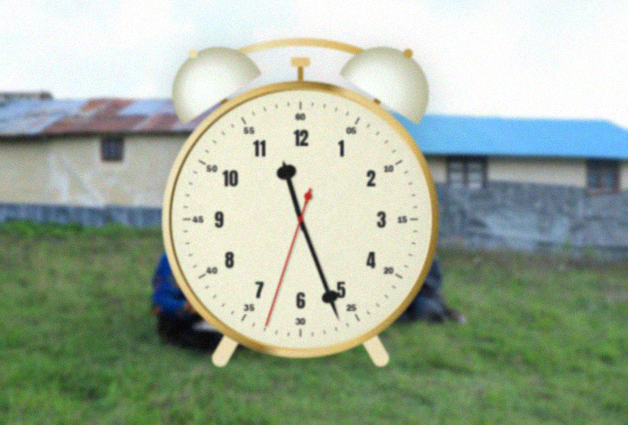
11,26,33
